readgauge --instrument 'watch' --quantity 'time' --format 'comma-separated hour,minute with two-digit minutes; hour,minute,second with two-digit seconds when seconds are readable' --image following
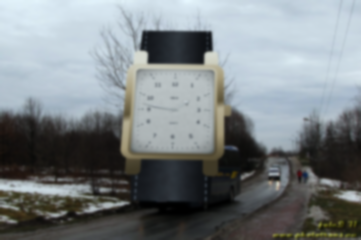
1,47
